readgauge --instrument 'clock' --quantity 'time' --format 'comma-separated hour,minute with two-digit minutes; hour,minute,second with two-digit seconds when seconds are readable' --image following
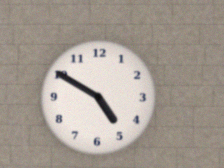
4,50
